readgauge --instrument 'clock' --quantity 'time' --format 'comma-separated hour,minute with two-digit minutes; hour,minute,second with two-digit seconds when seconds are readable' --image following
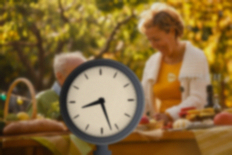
8,27
